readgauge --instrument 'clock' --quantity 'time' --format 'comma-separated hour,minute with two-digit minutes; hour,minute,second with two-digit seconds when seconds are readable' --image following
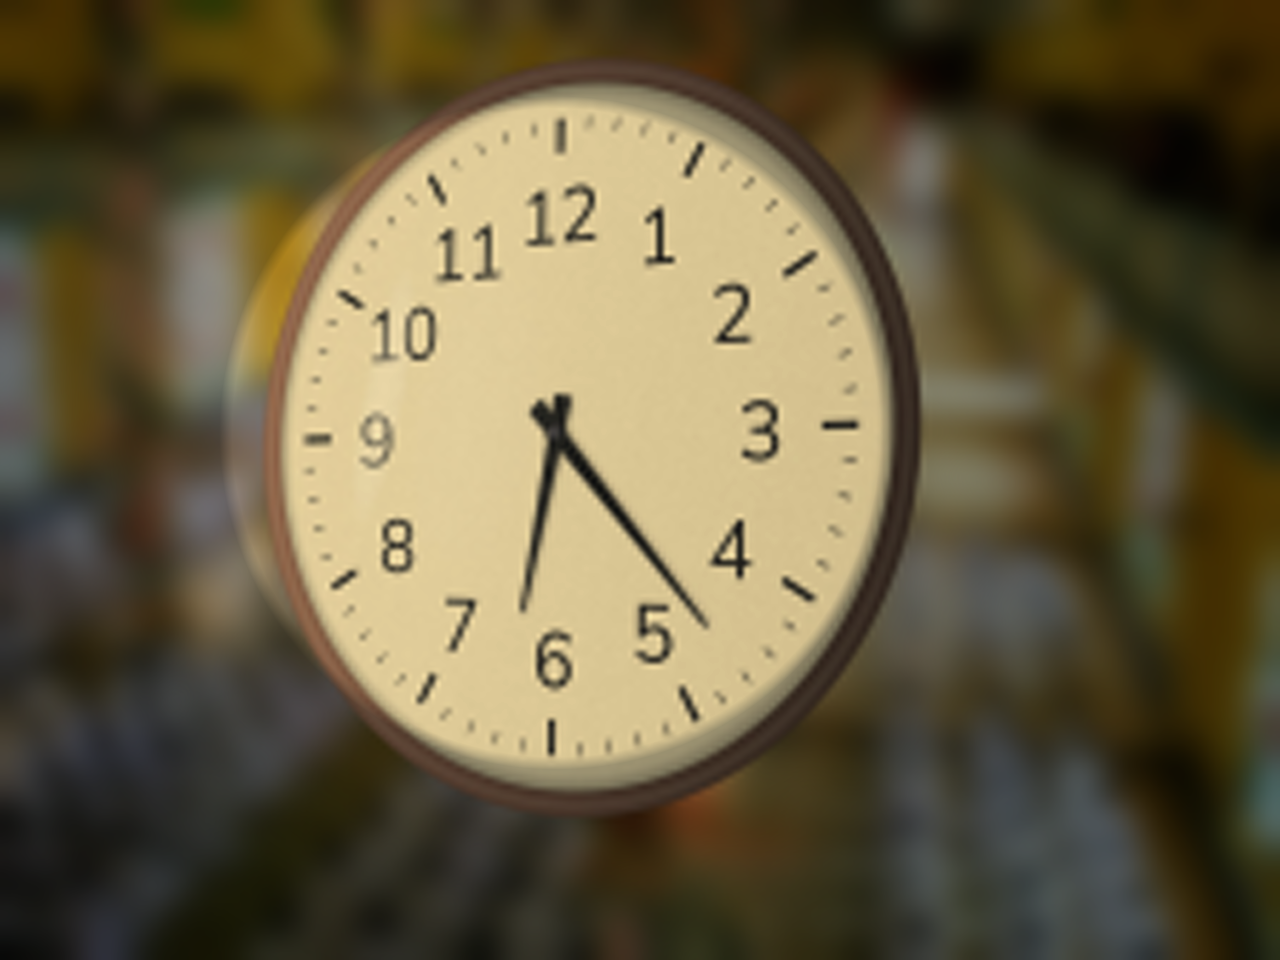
6,23
